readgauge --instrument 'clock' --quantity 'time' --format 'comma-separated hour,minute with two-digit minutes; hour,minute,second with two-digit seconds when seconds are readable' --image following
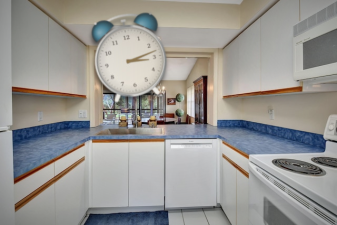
3,13
